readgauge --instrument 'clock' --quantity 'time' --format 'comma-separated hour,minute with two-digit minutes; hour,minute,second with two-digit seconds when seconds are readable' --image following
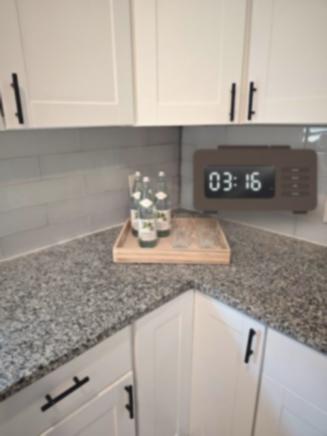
3,16
